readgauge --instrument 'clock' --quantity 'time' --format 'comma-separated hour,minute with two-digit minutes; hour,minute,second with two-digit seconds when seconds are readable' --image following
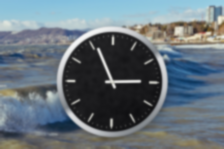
2,56
